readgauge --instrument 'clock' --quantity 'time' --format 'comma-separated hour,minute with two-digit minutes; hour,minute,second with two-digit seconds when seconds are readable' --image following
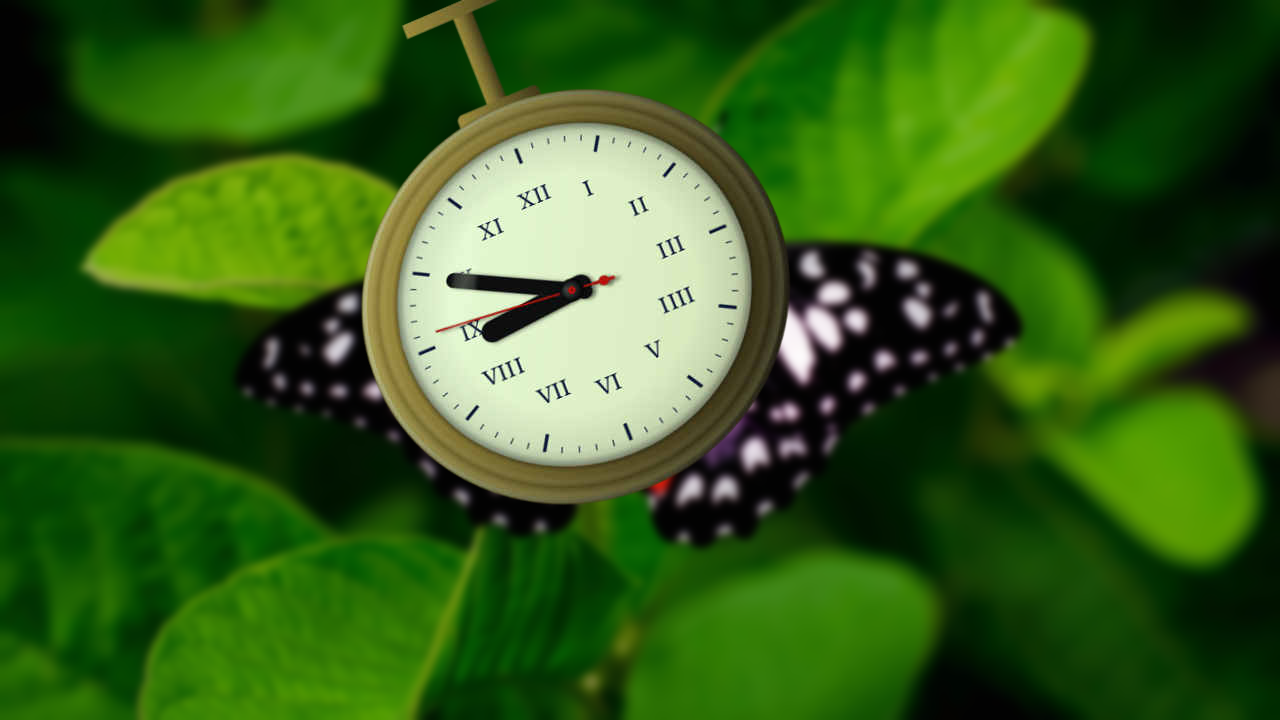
8,49,46
